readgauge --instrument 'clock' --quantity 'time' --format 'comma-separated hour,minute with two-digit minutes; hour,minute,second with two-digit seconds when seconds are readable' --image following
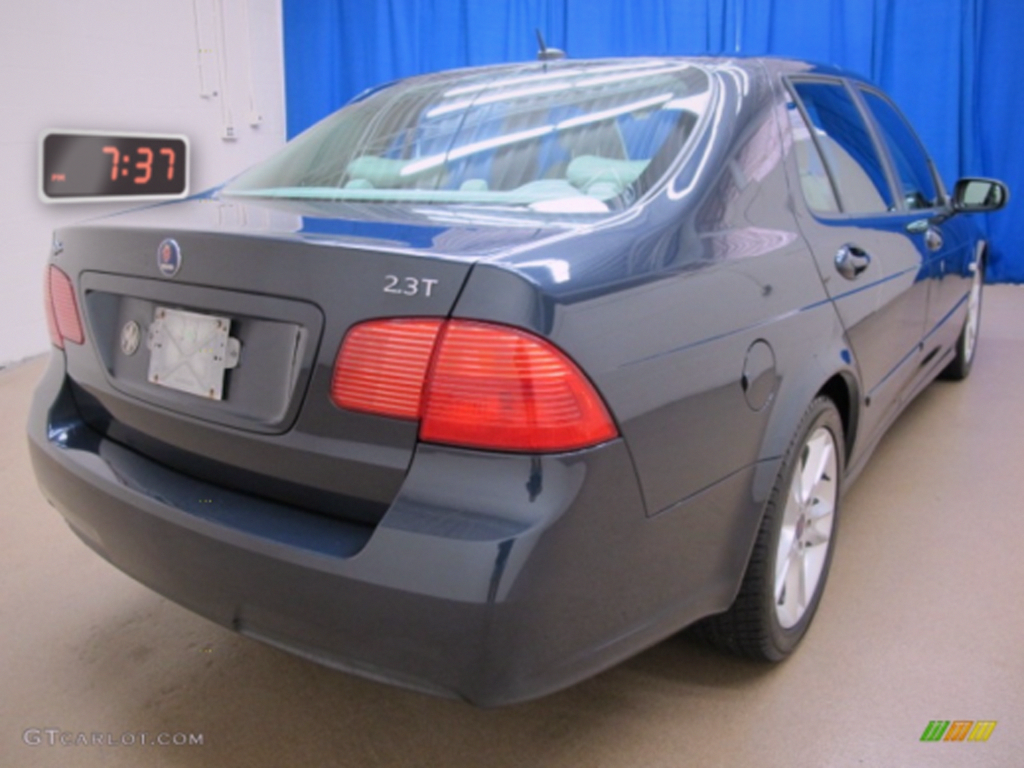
7,37
